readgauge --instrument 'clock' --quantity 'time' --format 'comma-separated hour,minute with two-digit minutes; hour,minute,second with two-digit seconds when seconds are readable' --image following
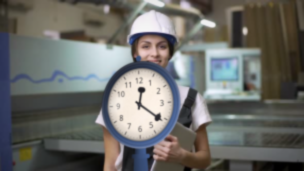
12,21
